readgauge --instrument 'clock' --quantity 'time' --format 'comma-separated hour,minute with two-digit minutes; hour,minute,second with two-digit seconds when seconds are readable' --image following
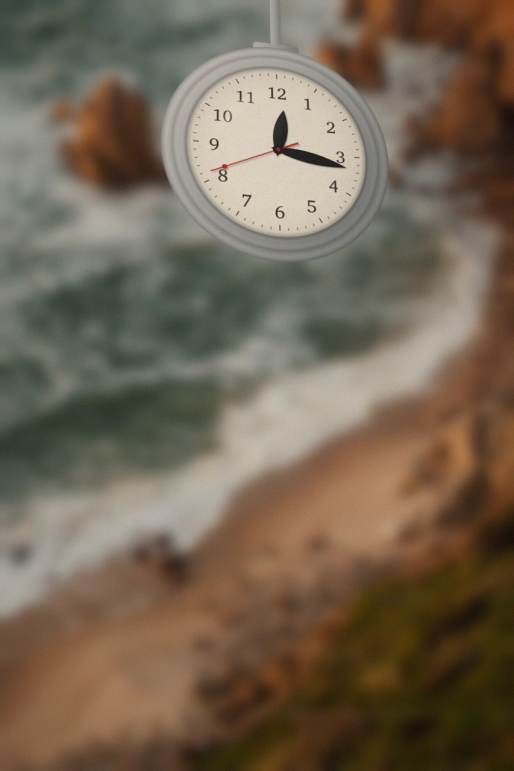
12,16,41
